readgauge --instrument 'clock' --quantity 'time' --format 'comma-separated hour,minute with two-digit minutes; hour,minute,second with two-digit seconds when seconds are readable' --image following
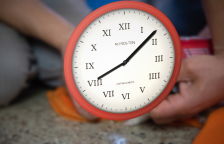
8,08
